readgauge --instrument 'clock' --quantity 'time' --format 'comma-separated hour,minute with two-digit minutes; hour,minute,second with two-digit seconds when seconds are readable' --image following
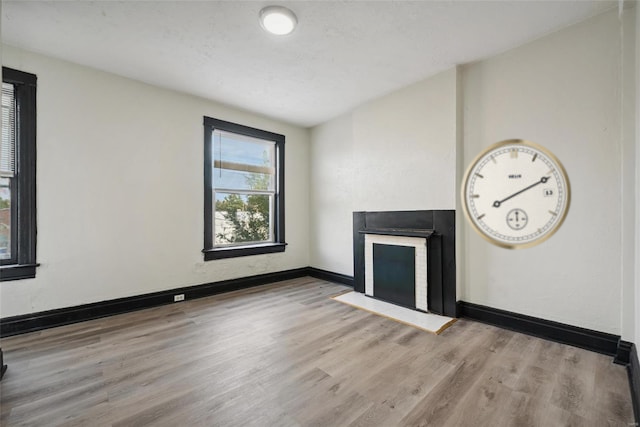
8,11
